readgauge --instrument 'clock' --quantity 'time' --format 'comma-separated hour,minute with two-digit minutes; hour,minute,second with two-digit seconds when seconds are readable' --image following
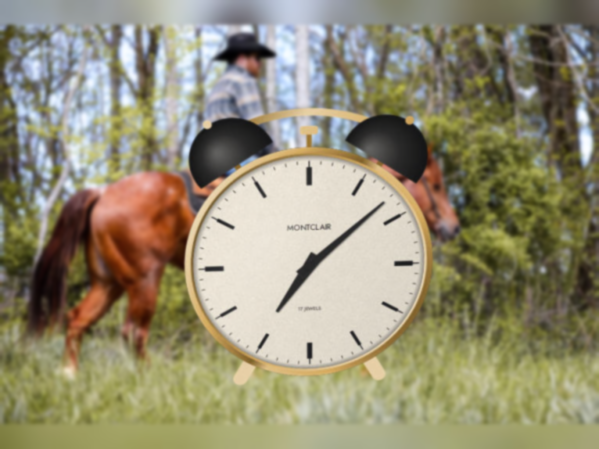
7,08
